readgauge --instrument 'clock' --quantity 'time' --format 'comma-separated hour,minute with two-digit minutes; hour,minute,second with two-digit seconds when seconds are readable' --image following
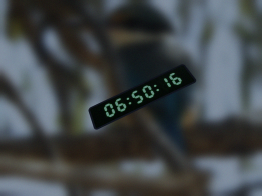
6,50,16
